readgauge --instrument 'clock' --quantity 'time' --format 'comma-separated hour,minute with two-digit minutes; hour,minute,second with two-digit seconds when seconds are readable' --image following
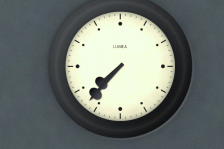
7,37
